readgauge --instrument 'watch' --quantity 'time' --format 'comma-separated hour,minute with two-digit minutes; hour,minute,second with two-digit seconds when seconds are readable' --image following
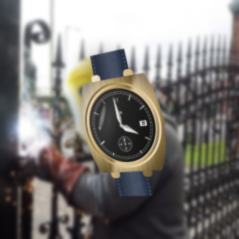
3,59
